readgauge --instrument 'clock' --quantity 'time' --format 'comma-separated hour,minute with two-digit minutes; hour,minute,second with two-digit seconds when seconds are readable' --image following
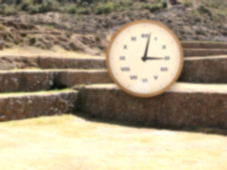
3,02
